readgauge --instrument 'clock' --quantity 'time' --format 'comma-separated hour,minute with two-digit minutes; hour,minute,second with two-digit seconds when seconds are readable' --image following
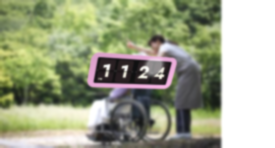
11,24
